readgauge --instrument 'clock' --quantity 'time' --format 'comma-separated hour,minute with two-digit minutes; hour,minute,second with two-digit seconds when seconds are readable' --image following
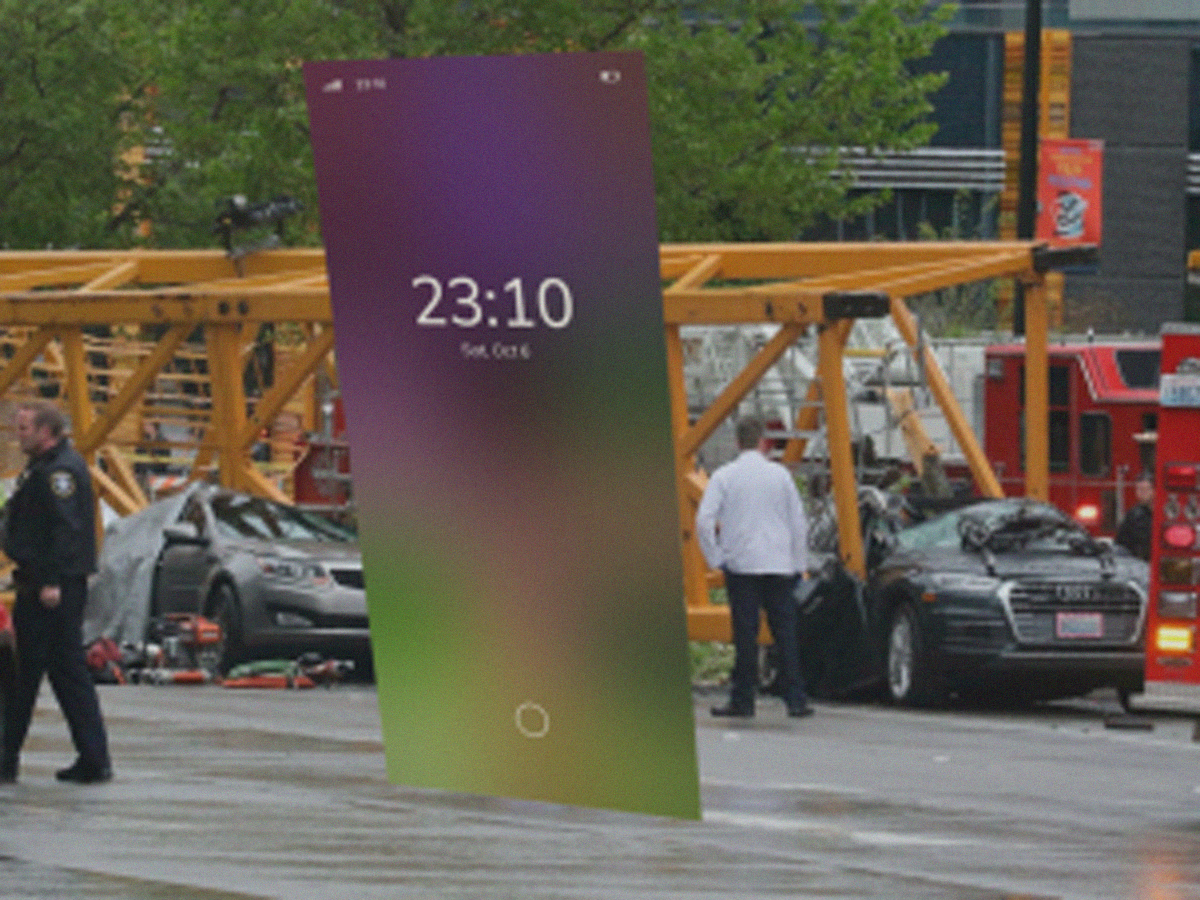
23,10
